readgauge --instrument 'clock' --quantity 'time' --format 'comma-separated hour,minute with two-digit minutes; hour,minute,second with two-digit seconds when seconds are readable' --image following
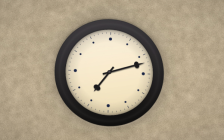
7,12
